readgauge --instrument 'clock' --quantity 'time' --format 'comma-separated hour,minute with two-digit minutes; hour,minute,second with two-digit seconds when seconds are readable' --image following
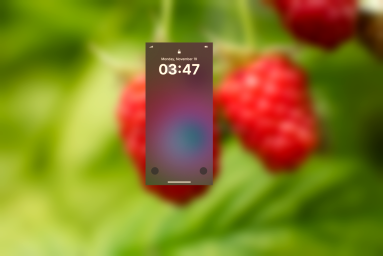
3,47
